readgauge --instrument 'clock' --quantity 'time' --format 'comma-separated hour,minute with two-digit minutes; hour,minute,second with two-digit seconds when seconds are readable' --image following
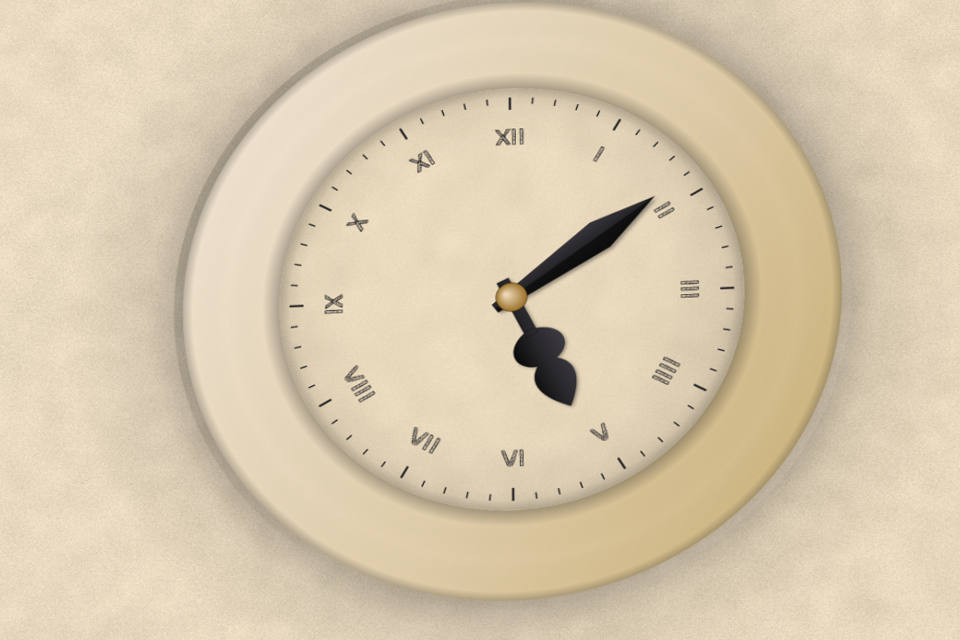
5,09
